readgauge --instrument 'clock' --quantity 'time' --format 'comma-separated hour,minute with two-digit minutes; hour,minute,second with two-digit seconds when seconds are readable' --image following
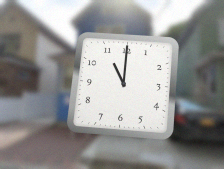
11,00
